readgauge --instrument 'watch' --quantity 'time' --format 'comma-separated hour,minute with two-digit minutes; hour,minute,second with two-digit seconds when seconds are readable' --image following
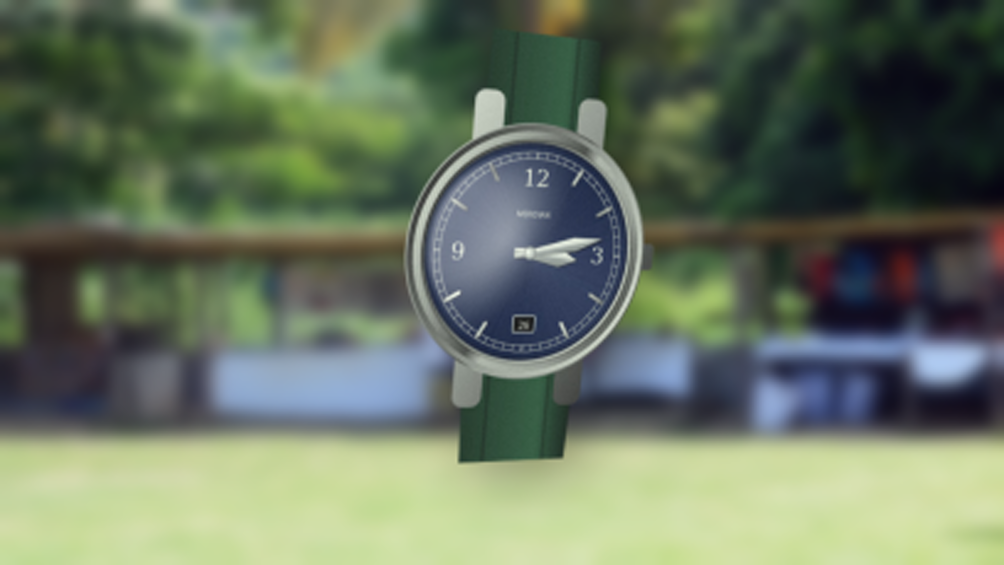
3,13
